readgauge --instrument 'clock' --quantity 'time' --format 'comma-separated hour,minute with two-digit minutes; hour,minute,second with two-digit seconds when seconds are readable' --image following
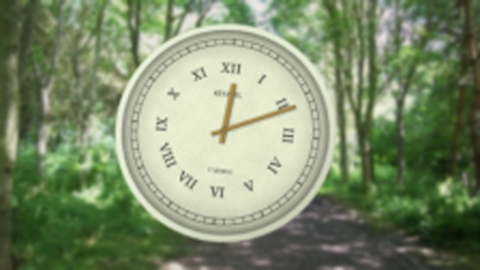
12,11
